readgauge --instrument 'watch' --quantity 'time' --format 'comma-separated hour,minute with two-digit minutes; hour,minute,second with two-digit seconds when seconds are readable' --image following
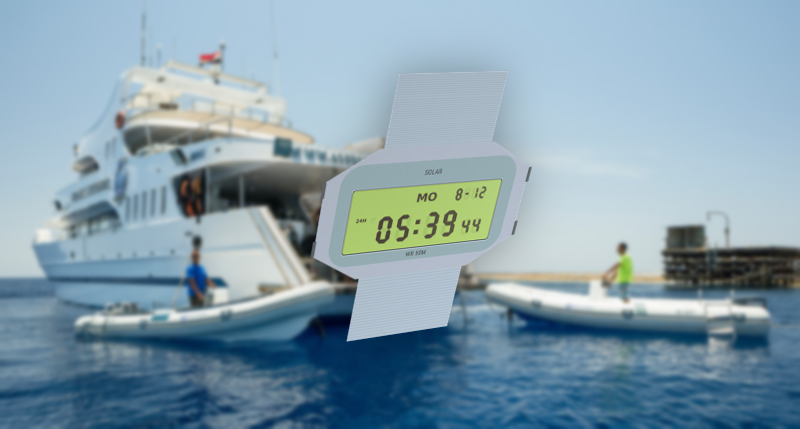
5,39,44
